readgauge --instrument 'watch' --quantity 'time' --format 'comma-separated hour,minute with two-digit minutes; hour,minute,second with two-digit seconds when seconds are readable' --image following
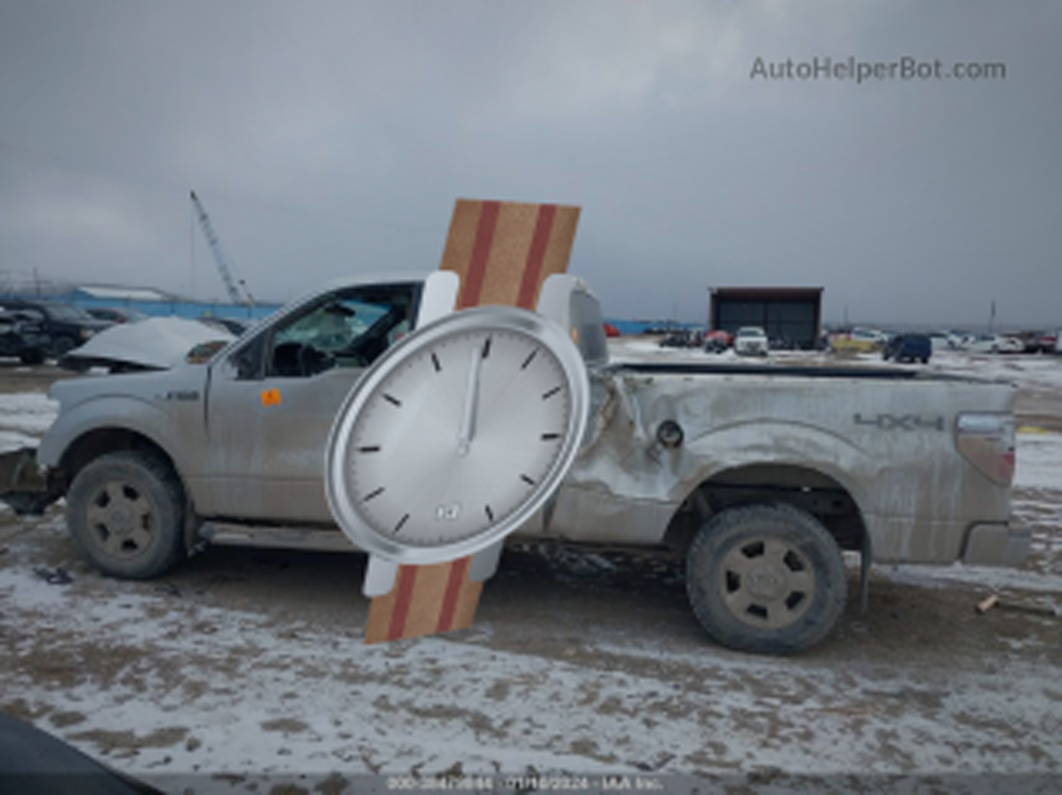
11,59
